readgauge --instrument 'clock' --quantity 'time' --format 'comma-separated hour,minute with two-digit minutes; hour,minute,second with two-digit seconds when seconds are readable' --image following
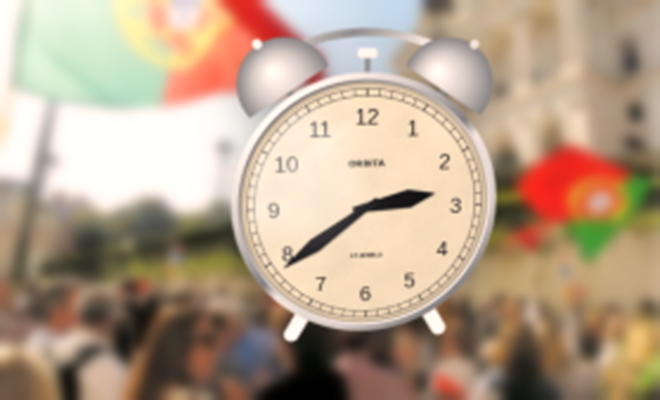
2,39
